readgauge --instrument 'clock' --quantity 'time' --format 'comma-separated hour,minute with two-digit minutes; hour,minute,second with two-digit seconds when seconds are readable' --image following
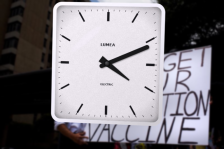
4,11
